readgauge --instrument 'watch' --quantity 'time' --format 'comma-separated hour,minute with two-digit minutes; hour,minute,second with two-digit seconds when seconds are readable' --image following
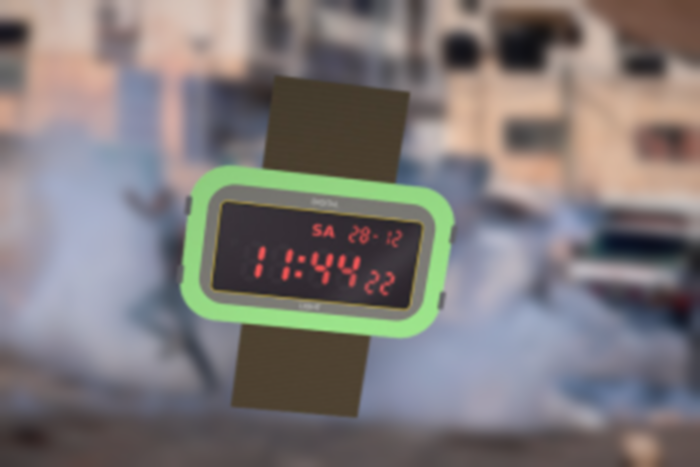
11,44,22
